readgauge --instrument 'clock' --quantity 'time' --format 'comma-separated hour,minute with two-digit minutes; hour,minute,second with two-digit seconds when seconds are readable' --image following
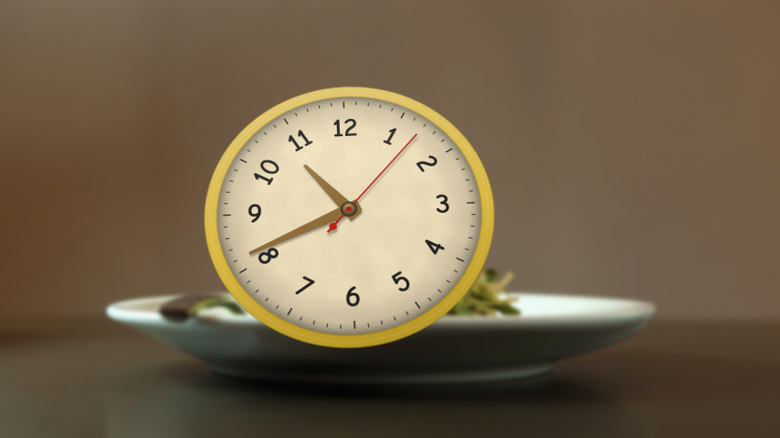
10,41,07
